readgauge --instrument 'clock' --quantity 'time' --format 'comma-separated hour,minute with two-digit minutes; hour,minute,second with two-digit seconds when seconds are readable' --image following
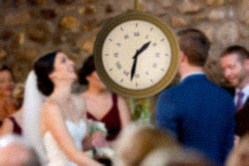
1,32
